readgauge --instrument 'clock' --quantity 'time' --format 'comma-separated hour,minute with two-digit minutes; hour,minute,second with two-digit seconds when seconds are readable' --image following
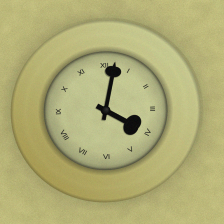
4,02
